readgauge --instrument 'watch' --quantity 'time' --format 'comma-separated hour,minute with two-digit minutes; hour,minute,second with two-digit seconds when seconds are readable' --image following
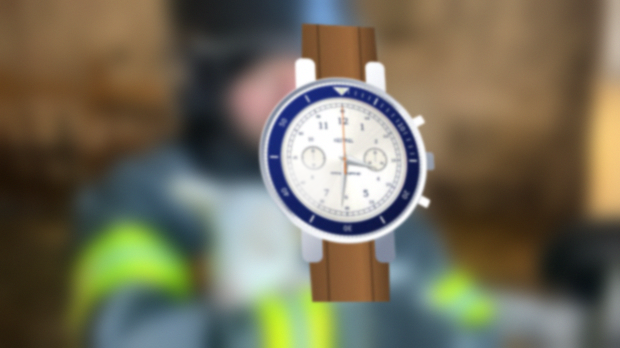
3,31
